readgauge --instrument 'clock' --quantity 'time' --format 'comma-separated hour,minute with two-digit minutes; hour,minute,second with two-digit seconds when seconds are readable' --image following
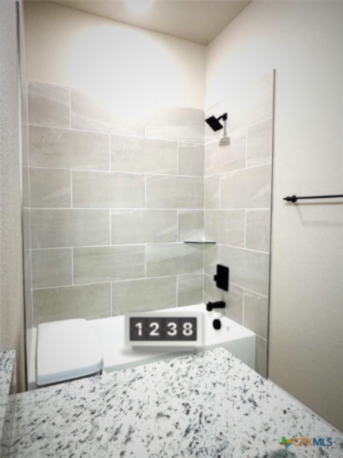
12,38
